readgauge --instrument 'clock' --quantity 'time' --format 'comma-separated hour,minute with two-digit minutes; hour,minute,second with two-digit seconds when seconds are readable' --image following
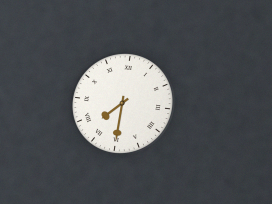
7,30
